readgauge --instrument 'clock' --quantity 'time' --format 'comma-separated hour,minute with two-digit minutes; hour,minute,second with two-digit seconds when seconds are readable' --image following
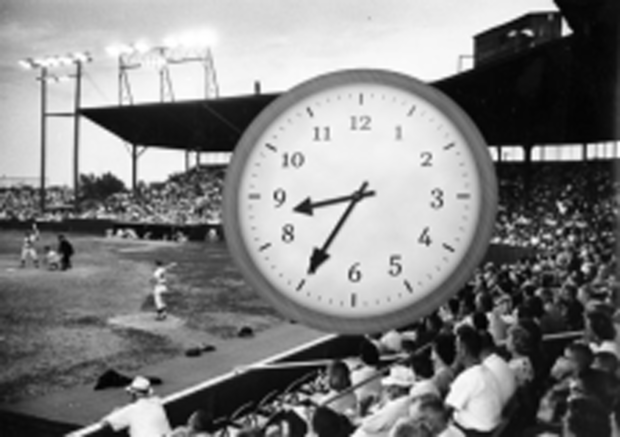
8,35
